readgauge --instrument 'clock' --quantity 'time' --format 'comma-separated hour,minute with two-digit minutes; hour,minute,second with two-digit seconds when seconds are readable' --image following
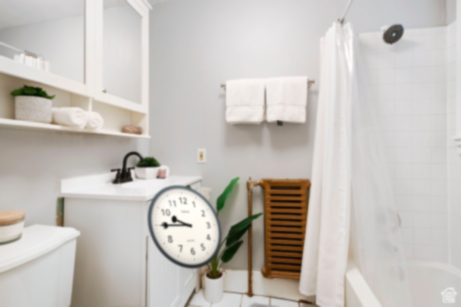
9,45
